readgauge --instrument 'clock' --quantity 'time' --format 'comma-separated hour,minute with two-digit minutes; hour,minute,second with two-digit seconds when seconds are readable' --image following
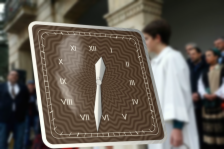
12,32
